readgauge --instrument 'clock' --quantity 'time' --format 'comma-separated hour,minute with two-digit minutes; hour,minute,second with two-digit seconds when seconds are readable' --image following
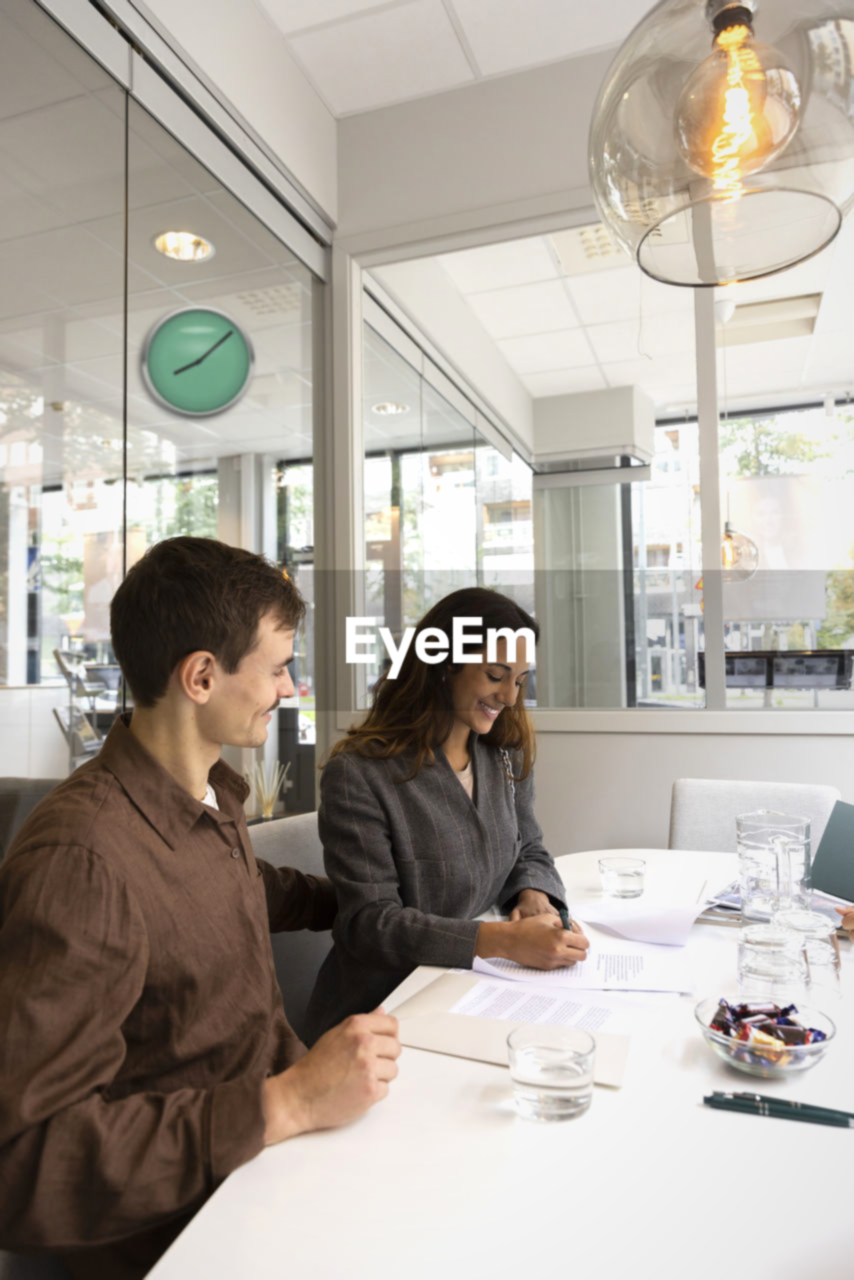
8,08
